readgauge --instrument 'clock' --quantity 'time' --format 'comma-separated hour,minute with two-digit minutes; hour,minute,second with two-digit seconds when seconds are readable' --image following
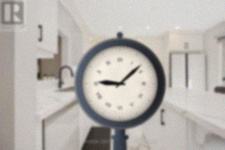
9,08
